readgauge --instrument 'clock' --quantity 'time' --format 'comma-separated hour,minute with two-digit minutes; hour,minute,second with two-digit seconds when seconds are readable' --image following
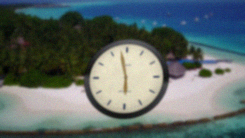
5,58
